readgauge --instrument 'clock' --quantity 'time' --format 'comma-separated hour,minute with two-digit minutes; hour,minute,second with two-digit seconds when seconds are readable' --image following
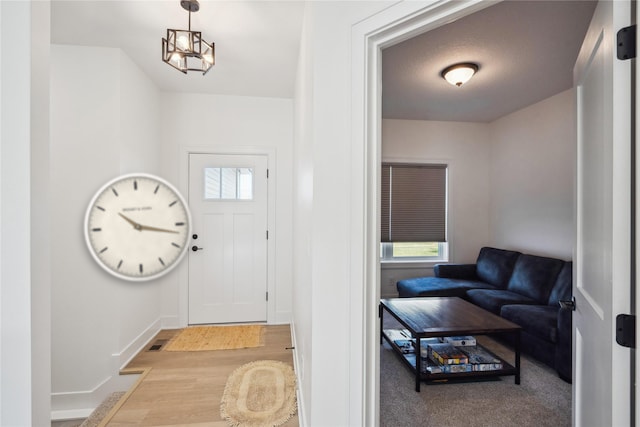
10,17
